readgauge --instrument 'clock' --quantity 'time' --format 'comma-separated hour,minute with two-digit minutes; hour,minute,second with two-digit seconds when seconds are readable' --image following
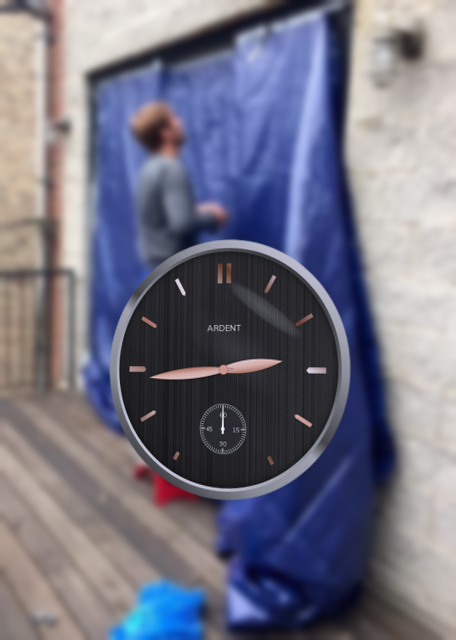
2,44
